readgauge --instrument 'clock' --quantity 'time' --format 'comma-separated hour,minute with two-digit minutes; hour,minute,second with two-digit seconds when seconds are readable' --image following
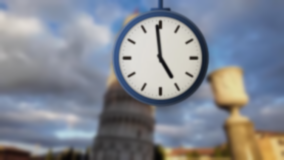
4,59
